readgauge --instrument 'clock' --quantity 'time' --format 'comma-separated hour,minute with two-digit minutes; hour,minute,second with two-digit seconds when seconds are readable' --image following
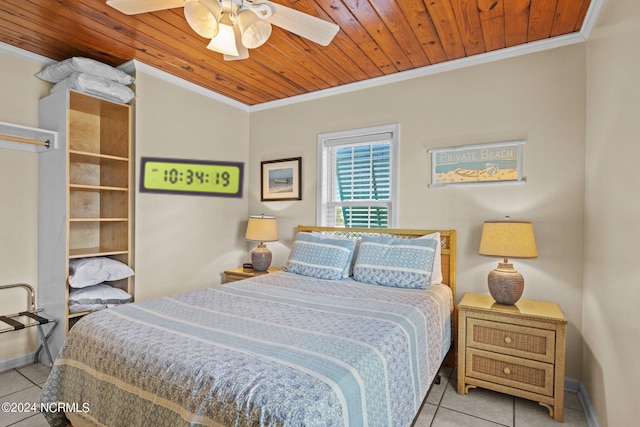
10,34,19
